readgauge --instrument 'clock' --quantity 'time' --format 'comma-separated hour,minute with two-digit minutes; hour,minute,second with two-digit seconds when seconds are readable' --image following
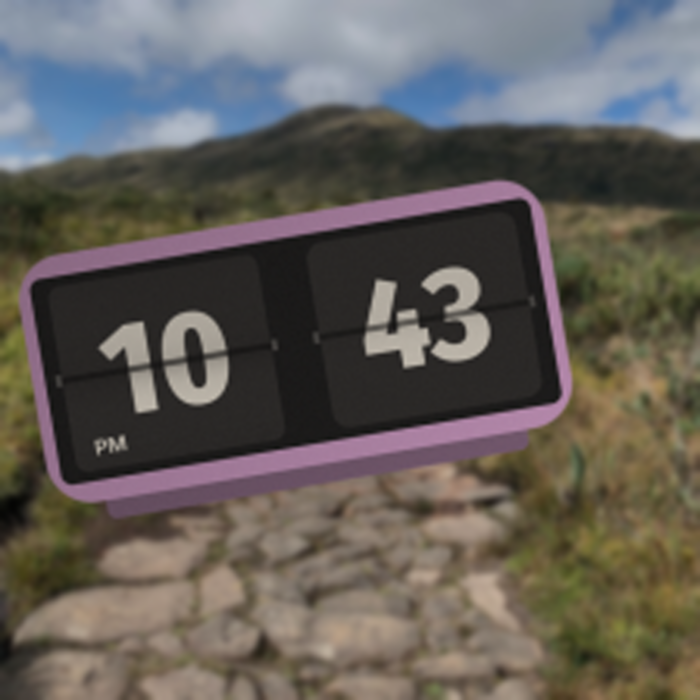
10,43
